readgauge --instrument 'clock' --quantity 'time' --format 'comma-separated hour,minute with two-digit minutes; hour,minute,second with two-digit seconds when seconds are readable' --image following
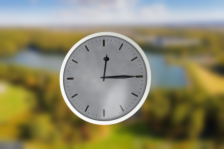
12,15
